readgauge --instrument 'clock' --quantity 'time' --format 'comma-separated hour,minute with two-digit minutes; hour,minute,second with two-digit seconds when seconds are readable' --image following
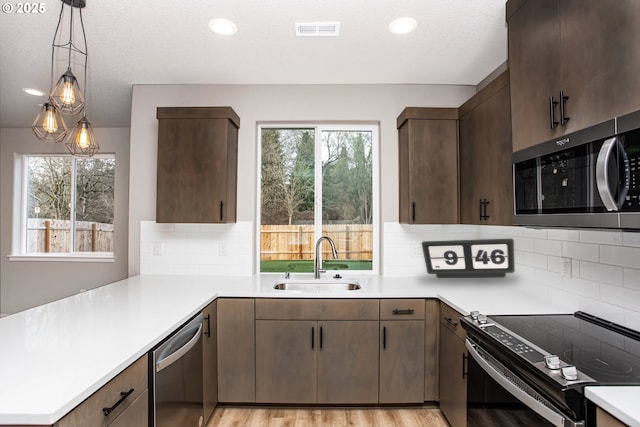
9,46
